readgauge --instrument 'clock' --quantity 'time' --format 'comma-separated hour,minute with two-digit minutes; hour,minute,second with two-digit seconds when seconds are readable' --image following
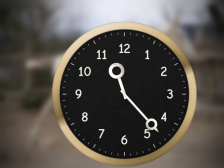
11,23
